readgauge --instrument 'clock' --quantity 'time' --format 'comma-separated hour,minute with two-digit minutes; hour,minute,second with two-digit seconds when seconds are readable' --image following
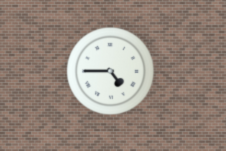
4,45
